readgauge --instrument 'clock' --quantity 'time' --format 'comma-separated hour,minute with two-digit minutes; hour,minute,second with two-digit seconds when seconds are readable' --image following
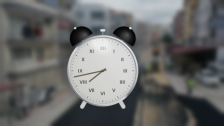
7,43
